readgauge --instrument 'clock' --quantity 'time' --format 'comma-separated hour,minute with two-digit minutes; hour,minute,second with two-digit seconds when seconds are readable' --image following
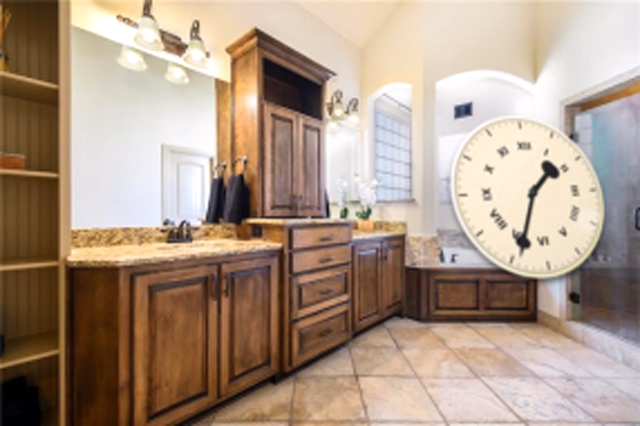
1,34
